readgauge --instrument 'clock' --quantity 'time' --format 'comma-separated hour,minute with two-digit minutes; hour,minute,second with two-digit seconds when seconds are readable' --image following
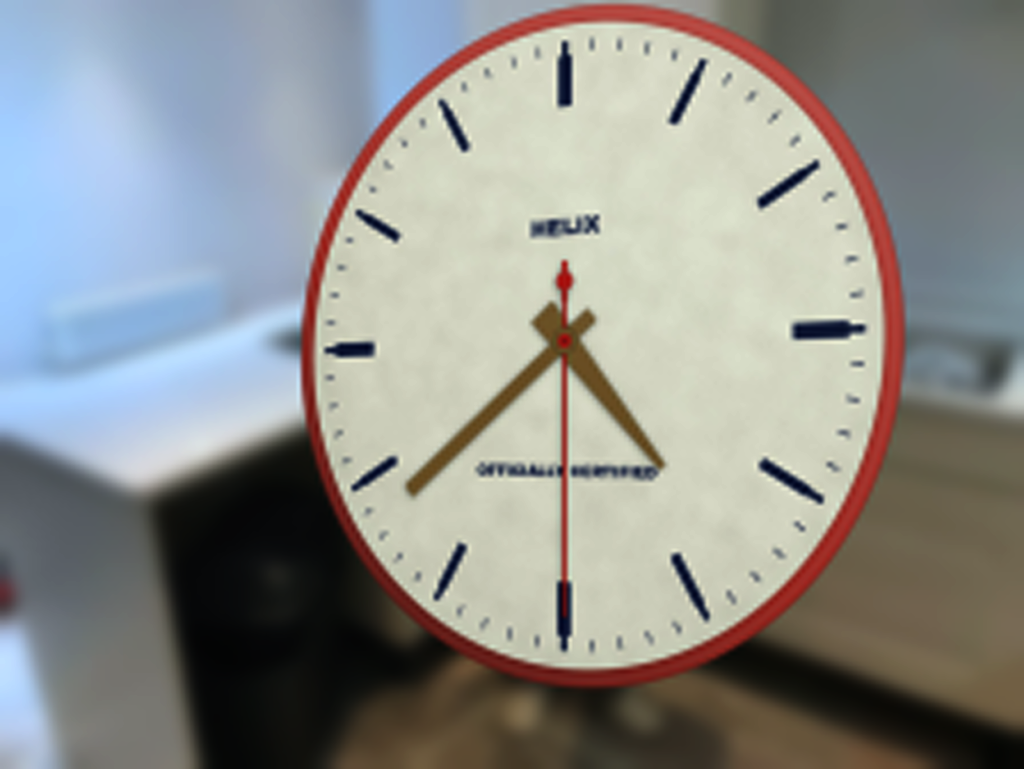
4,38,30
